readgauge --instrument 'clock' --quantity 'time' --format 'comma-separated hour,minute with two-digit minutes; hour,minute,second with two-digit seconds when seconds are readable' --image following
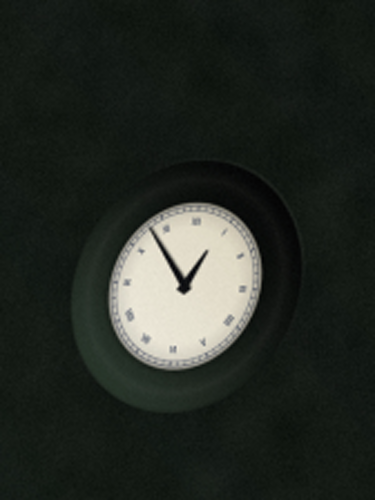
12,53
